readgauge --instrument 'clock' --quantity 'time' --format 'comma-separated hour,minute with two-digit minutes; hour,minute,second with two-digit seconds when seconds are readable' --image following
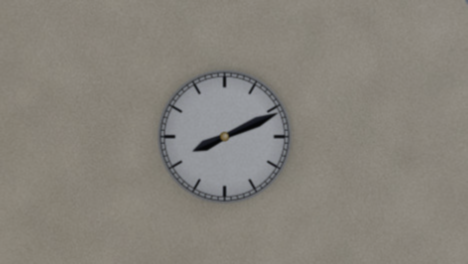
8,11
